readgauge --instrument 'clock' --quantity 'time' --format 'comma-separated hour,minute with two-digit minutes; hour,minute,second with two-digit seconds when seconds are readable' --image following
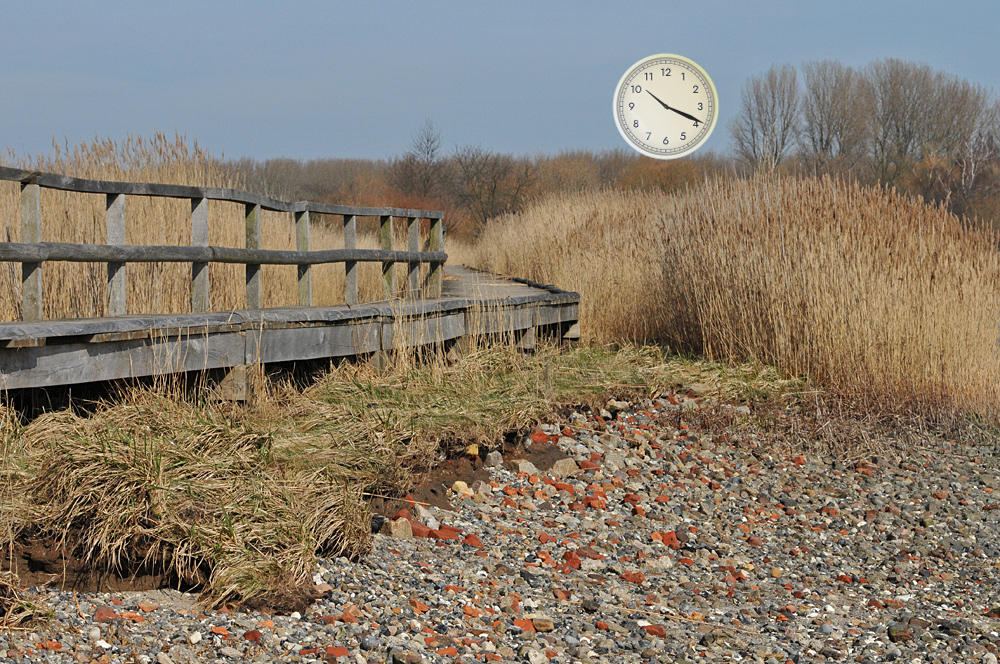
10,19
